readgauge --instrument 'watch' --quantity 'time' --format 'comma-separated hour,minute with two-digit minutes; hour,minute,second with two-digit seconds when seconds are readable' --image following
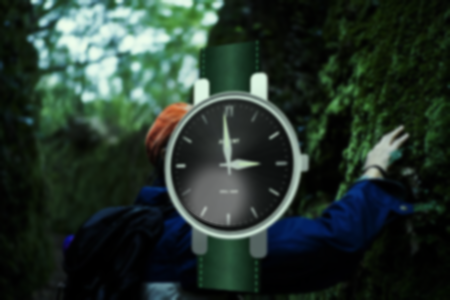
2,59
